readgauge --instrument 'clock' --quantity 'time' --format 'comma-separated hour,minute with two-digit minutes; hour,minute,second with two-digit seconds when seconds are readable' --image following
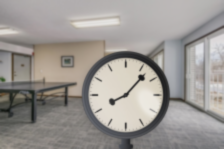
8,07
